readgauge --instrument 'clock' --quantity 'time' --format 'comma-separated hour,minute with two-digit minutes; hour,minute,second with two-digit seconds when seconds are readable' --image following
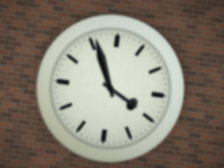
3,56
